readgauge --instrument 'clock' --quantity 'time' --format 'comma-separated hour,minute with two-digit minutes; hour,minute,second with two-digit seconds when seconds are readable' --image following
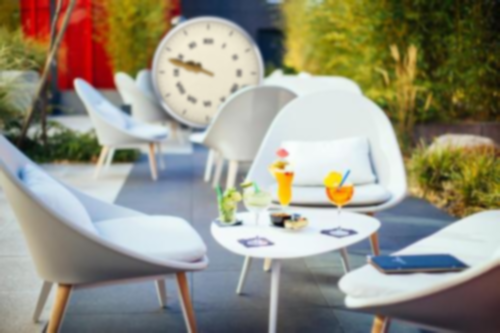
9,48
